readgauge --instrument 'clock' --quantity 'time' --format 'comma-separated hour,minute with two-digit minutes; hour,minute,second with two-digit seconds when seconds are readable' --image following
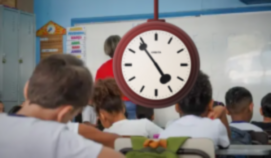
4,54
